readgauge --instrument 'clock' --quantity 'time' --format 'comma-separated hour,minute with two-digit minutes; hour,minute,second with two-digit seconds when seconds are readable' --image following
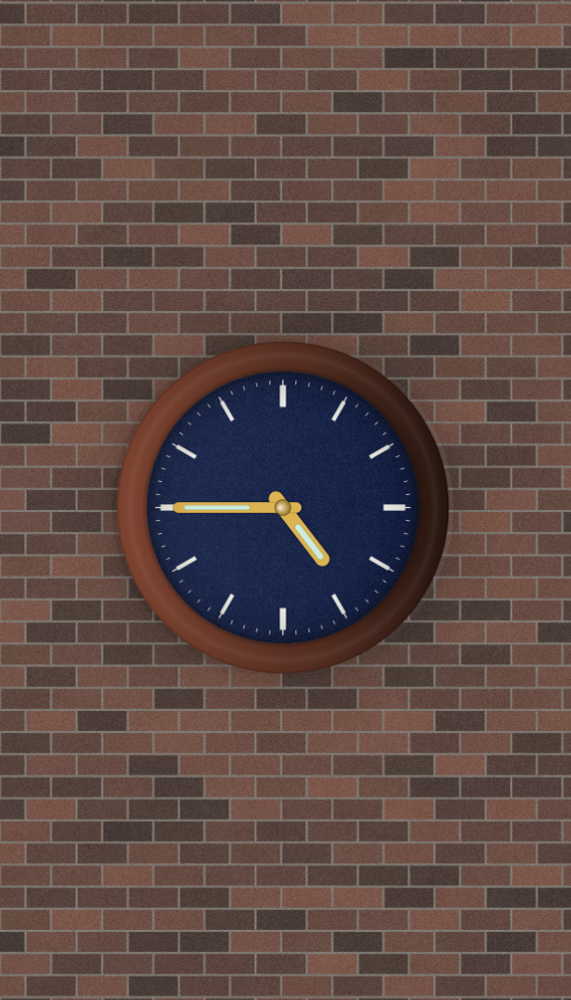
4,45
